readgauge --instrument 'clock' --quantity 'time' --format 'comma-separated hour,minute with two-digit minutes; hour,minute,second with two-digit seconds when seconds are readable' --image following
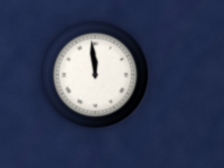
11,59
